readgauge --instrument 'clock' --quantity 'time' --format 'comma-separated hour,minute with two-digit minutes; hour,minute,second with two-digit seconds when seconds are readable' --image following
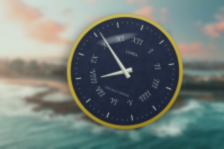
7,51
